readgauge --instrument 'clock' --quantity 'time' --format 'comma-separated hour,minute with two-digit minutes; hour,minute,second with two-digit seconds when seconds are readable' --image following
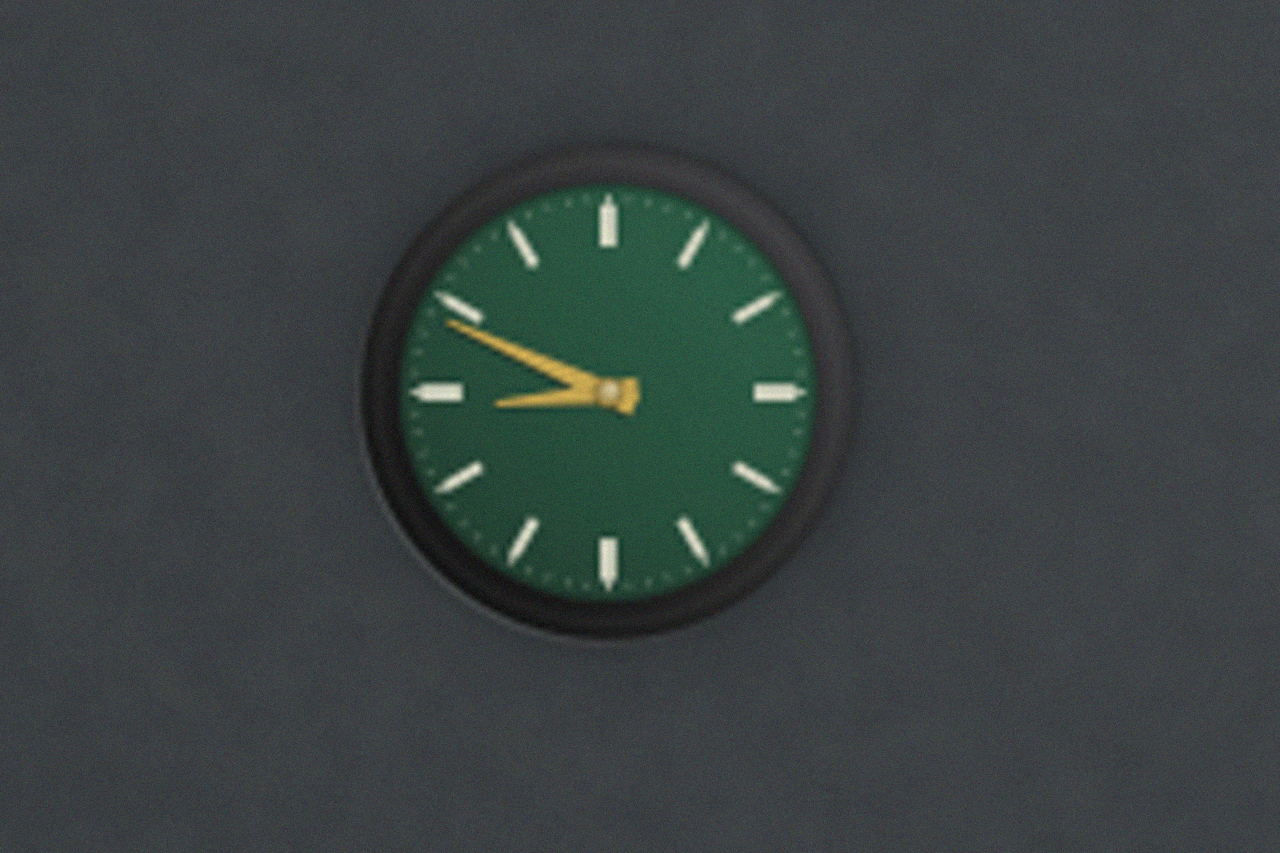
8,49
